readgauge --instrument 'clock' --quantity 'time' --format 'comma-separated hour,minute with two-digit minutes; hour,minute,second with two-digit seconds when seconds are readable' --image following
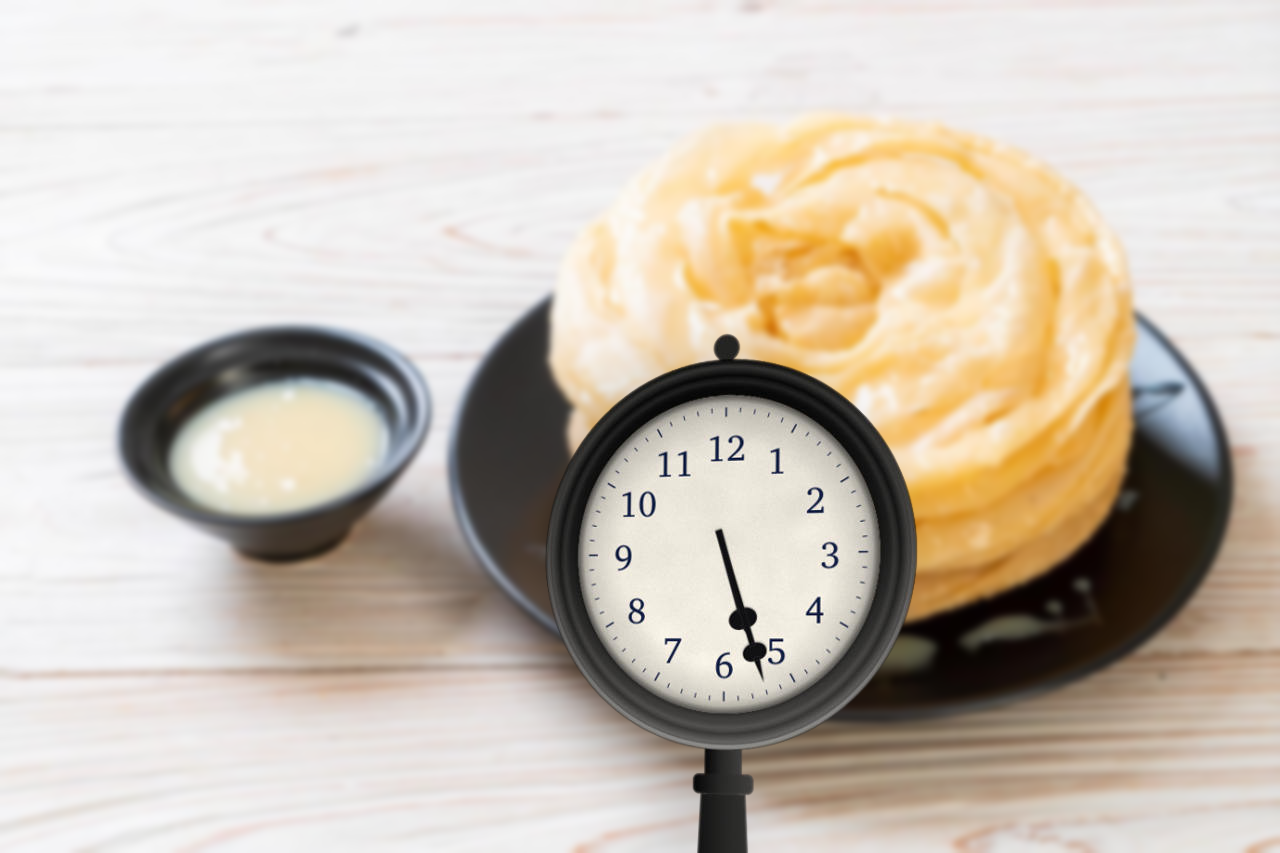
5,27
